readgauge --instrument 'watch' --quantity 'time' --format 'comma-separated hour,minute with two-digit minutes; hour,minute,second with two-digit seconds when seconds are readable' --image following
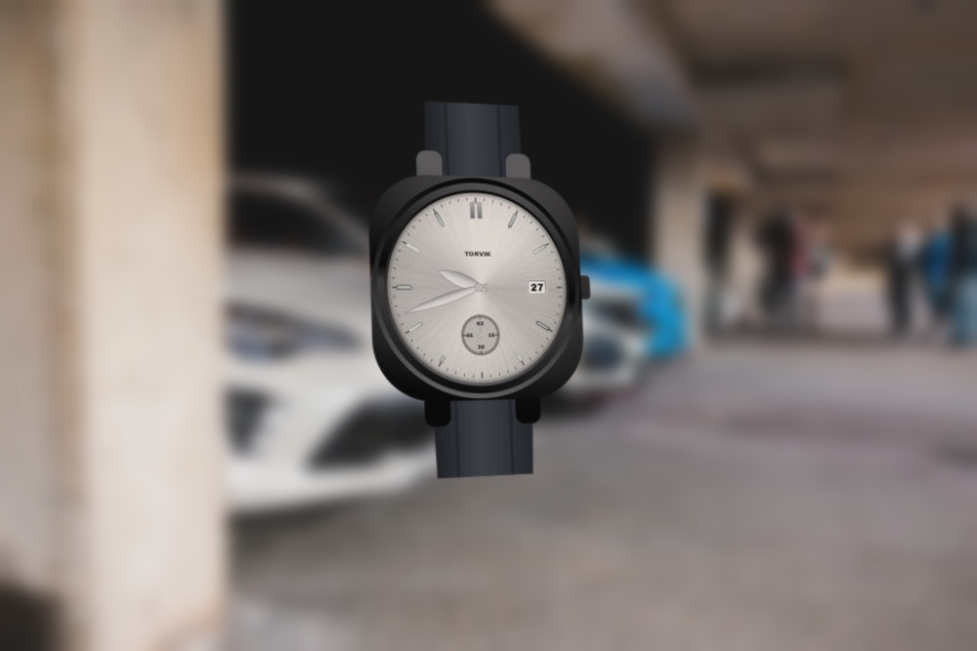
9,42
